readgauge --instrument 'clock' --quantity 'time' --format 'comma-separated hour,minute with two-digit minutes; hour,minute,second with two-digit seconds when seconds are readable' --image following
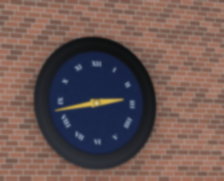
2,43
